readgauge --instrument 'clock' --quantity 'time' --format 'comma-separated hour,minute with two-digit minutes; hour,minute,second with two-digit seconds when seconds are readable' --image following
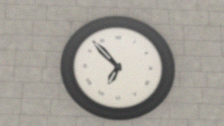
6,53
